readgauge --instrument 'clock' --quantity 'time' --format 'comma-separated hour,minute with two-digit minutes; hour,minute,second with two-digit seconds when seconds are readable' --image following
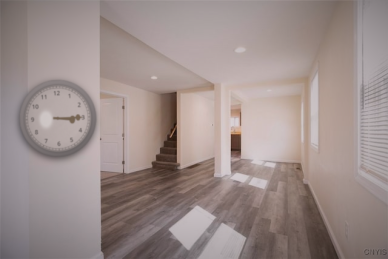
3,15
